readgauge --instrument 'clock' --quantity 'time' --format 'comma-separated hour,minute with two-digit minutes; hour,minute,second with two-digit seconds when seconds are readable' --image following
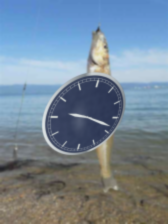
9,18
